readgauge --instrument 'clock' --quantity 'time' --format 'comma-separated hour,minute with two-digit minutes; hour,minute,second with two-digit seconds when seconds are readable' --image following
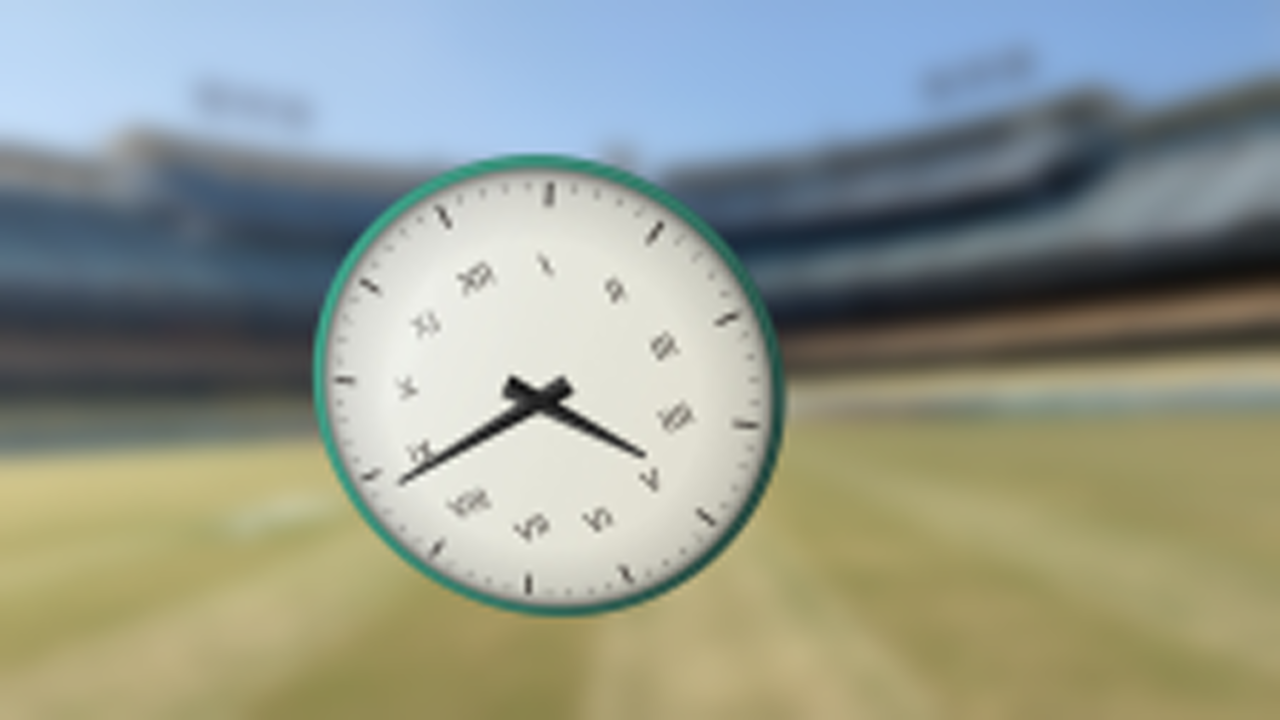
4,44
